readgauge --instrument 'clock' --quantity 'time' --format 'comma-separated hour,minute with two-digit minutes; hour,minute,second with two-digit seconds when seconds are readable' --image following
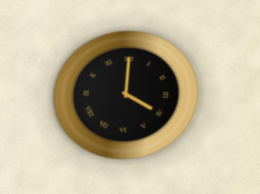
4,00
